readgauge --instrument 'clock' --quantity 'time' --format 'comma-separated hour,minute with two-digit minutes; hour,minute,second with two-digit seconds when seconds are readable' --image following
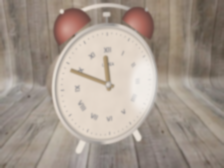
11,49
